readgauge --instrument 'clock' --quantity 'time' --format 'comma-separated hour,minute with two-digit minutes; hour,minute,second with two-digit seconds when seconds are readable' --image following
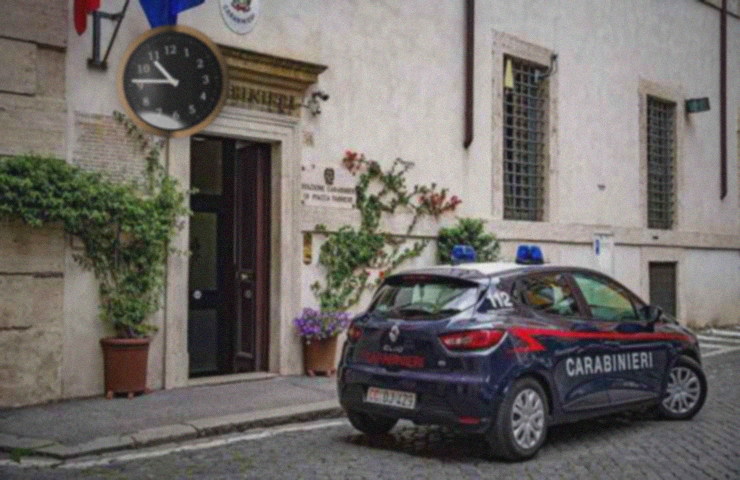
10,46
